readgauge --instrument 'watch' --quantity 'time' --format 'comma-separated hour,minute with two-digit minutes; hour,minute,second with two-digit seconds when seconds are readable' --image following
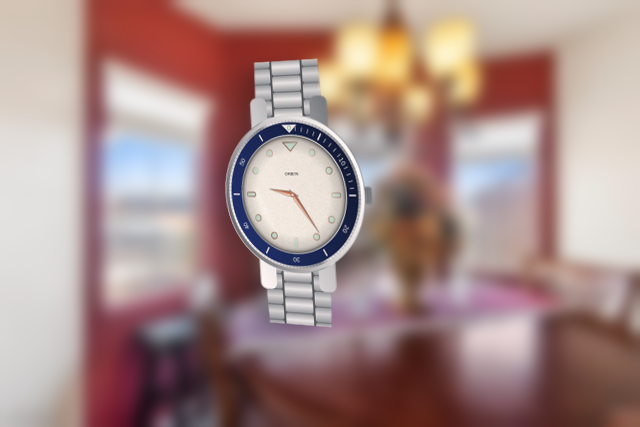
9,24
